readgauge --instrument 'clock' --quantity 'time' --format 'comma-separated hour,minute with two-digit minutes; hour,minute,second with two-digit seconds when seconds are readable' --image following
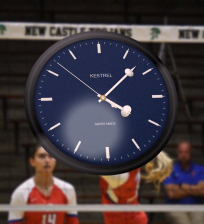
4,07,52
